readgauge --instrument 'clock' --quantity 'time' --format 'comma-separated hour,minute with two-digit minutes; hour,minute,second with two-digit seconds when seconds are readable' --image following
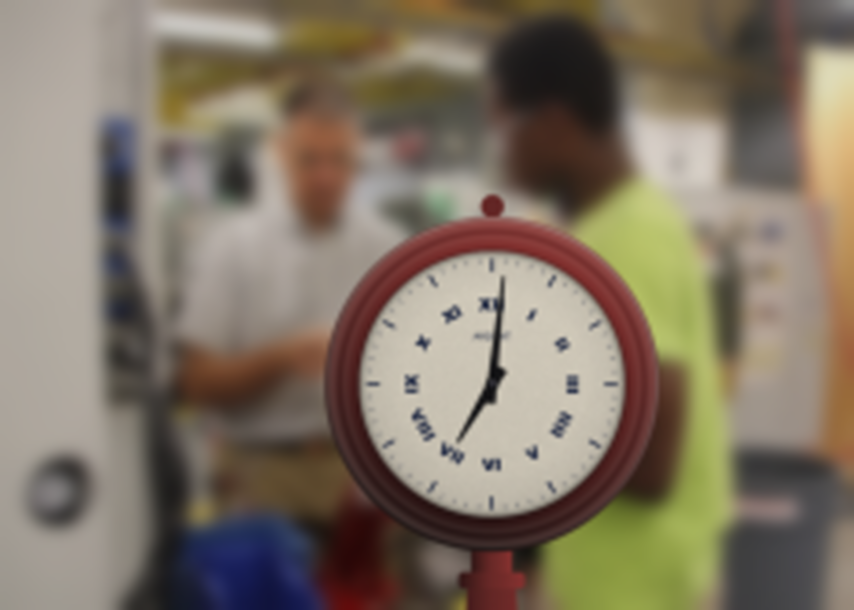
7,01
